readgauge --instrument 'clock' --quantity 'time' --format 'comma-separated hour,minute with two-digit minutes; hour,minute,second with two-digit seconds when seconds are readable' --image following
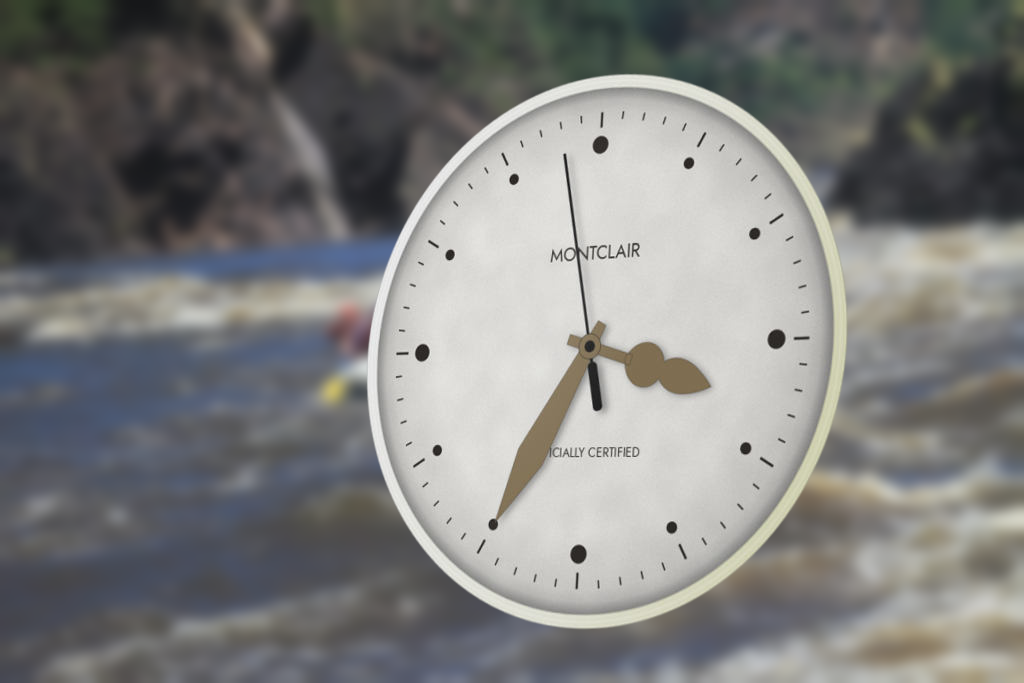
3,34,58
